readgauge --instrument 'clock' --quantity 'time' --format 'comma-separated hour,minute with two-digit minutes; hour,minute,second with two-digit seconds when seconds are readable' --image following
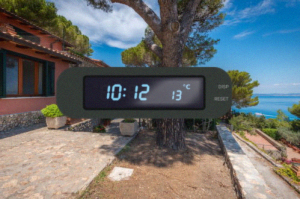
10,12
